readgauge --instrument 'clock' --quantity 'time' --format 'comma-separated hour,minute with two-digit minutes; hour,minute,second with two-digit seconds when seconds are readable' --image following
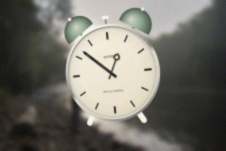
12,52
